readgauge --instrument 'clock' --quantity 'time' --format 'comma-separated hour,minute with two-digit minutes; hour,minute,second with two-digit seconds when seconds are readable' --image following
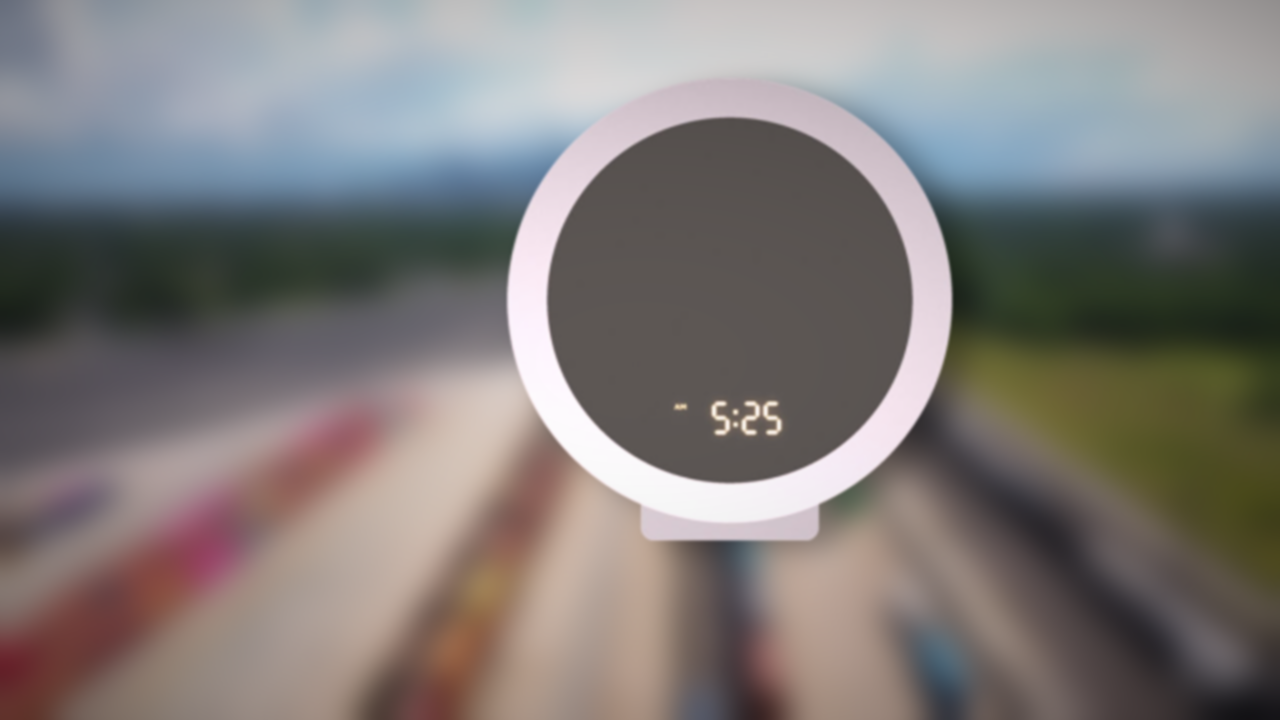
5,25
